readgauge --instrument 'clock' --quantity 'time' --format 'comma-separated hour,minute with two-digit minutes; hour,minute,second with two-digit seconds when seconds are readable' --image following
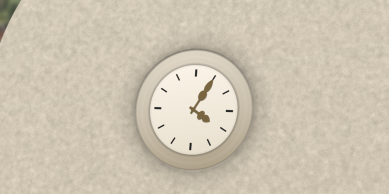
4,05
